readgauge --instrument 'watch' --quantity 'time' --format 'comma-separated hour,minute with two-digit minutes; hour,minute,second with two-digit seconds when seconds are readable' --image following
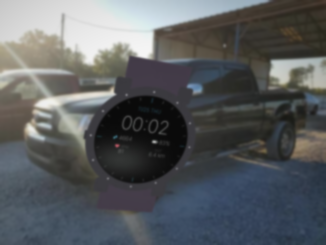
0,02
